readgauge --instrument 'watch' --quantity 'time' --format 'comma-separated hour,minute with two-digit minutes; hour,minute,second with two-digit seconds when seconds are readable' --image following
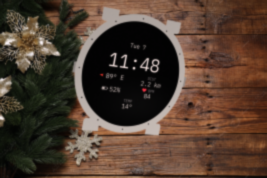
11,48
